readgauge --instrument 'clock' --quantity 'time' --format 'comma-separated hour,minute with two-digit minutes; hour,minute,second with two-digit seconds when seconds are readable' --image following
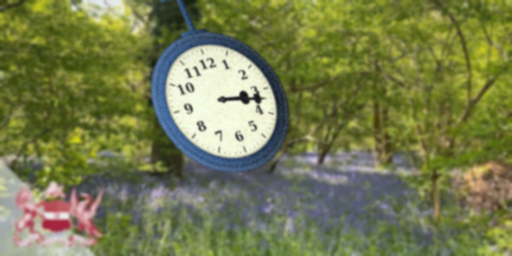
3,17
